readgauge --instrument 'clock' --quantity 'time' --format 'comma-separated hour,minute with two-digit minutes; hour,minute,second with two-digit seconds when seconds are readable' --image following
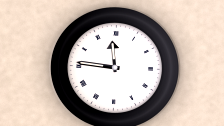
11,46
